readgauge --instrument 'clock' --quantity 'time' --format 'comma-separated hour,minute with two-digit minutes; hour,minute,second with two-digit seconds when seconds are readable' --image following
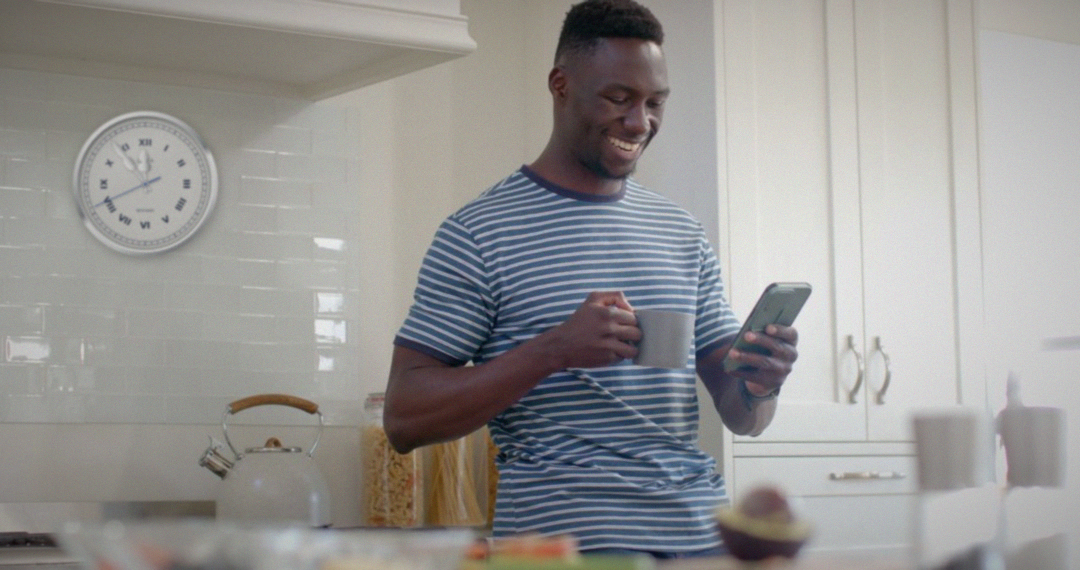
11,53,41
